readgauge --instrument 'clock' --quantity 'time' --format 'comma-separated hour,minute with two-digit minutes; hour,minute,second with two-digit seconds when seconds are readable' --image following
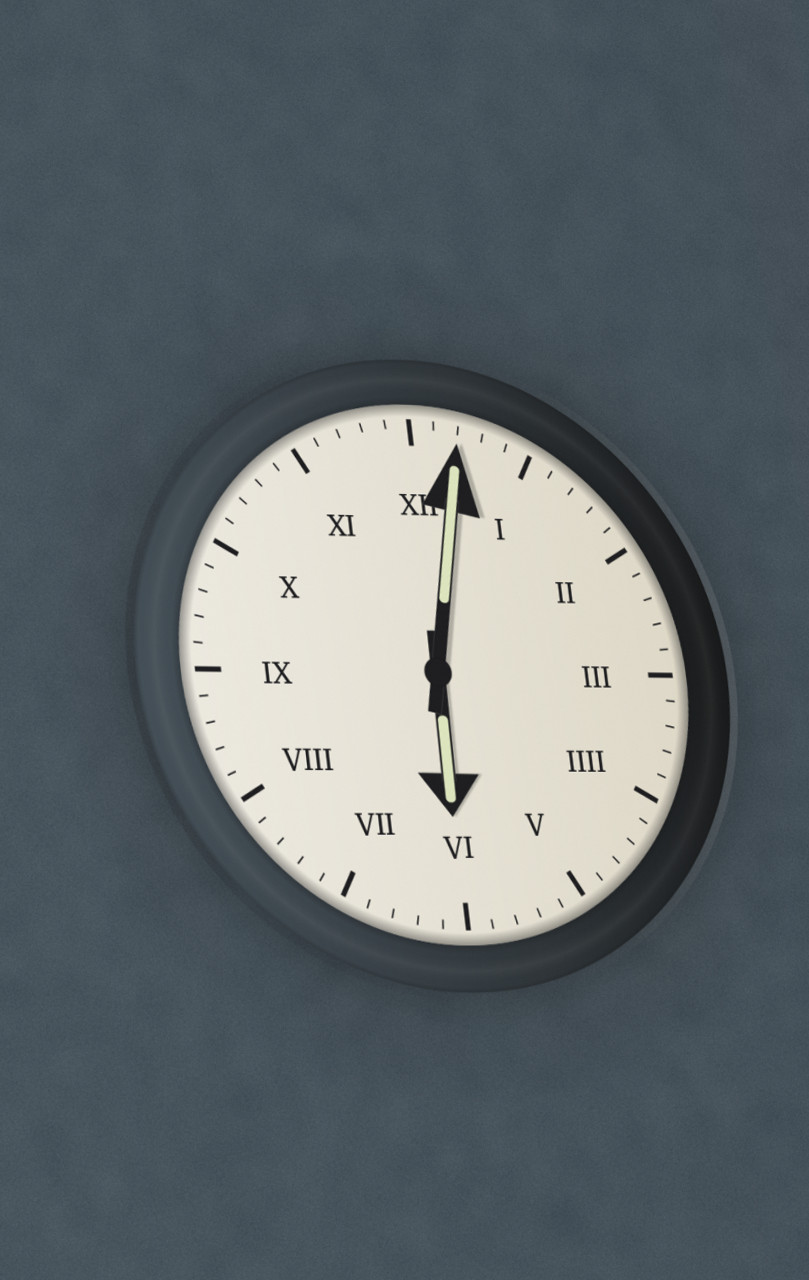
6,02
